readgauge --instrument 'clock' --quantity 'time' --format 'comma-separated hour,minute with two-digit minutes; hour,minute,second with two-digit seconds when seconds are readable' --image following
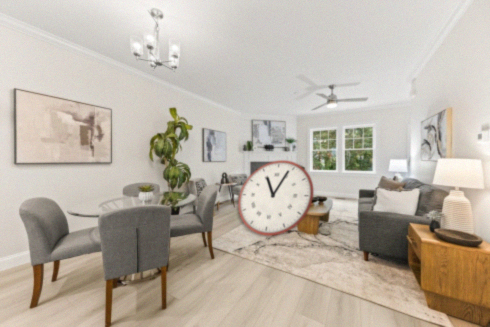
11,04
